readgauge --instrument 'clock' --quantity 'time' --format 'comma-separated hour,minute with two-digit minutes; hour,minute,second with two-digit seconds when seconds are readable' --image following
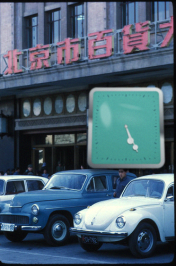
5,26
